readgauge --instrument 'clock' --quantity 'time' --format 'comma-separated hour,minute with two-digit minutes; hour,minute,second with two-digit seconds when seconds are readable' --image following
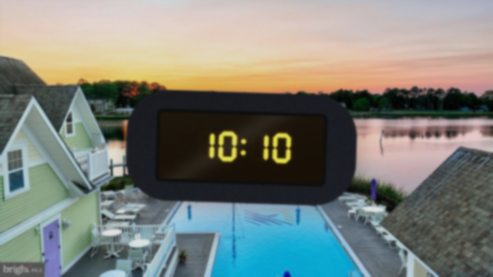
10,10
